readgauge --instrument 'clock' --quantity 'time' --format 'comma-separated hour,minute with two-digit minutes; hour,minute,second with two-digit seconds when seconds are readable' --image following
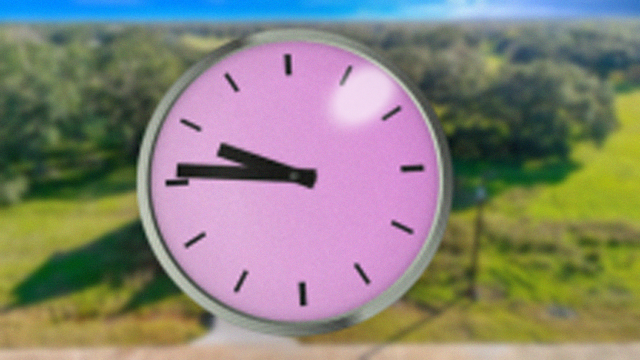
9,46
